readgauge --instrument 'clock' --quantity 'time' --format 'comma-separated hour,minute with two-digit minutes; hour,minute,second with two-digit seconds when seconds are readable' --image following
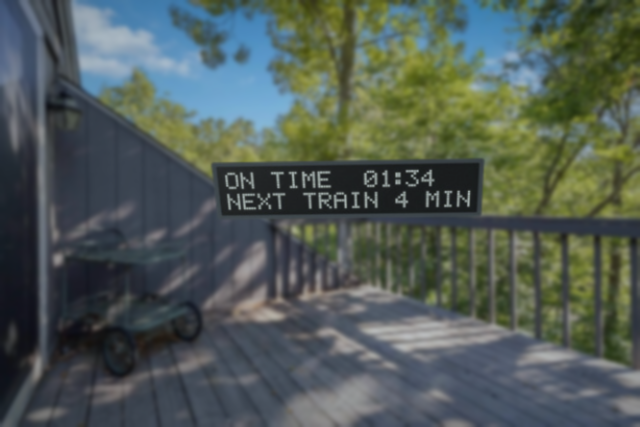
1,34
